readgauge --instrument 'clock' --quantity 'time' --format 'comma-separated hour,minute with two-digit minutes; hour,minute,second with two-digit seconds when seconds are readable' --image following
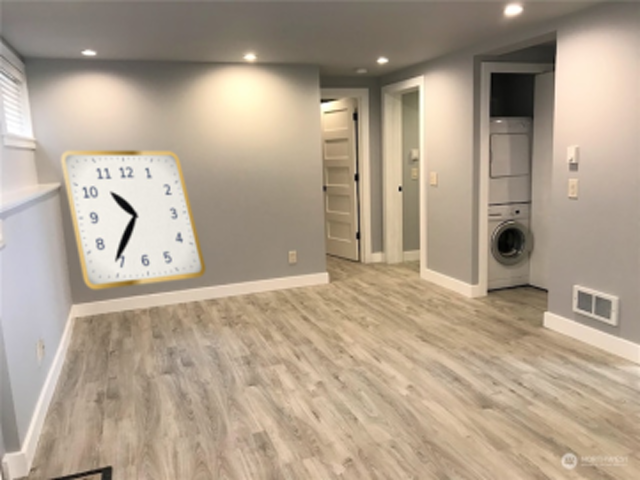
10,36
